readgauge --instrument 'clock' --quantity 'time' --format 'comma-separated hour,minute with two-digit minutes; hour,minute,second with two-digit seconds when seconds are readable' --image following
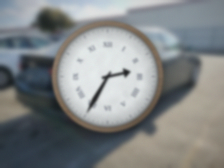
2,35
